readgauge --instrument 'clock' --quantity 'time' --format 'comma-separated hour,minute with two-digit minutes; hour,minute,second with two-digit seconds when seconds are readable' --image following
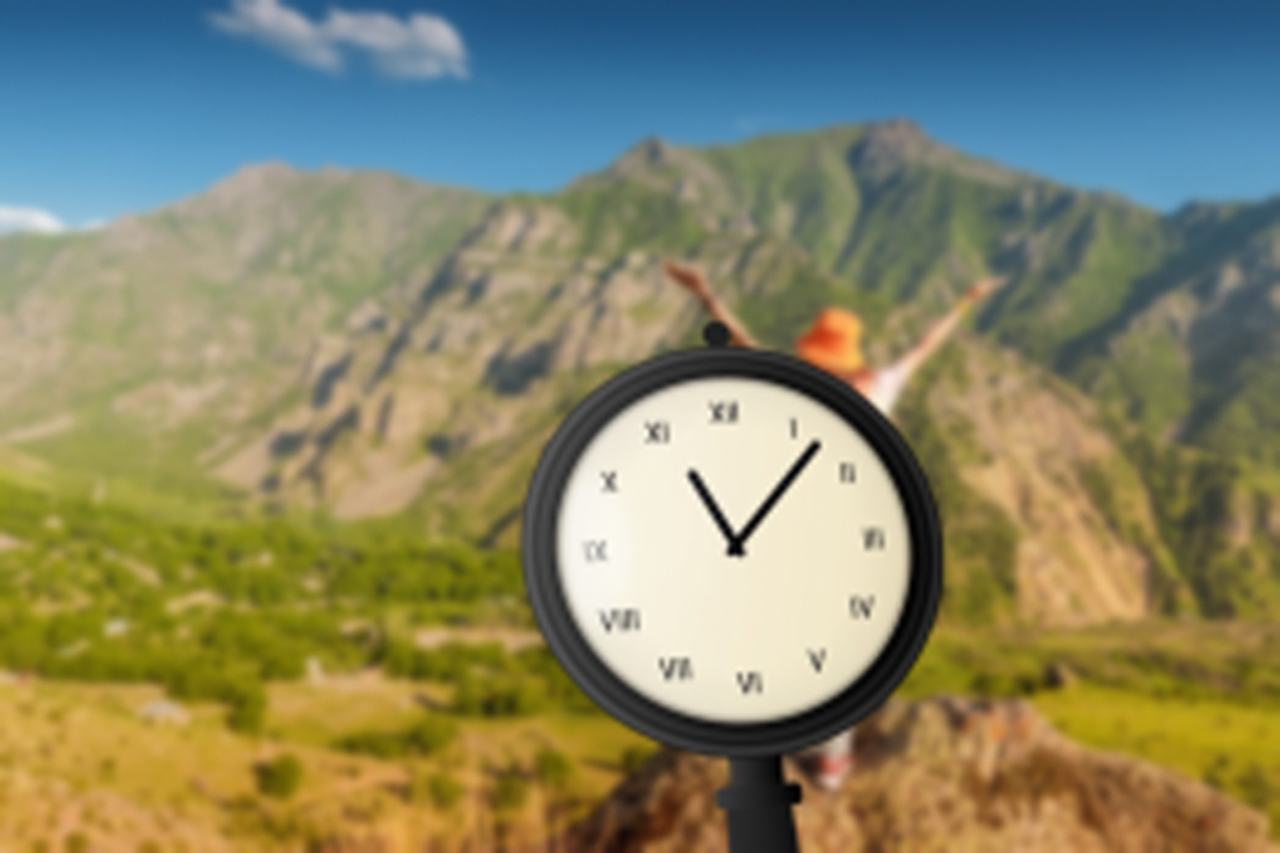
11,07
